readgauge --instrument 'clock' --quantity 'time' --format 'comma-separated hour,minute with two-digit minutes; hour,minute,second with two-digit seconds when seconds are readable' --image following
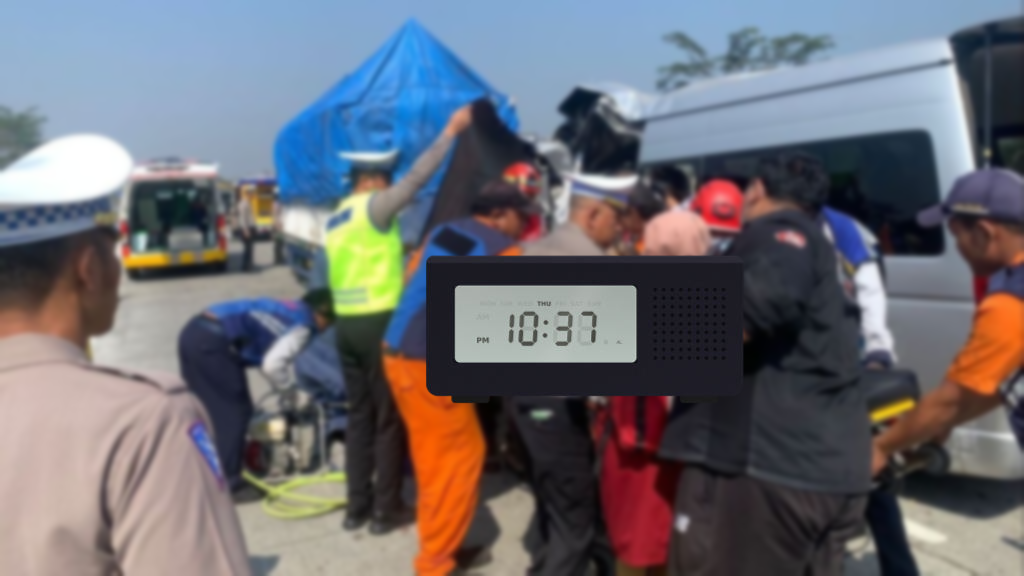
10,37
